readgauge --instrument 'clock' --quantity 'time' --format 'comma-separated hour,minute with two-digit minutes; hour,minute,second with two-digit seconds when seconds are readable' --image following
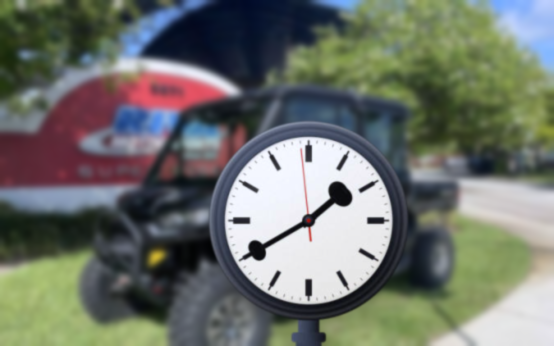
1,39,59
